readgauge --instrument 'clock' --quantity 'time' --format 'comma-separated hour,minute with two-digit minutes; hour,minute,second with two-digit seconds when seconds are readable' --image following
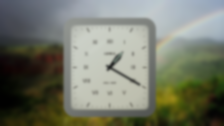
1,20
